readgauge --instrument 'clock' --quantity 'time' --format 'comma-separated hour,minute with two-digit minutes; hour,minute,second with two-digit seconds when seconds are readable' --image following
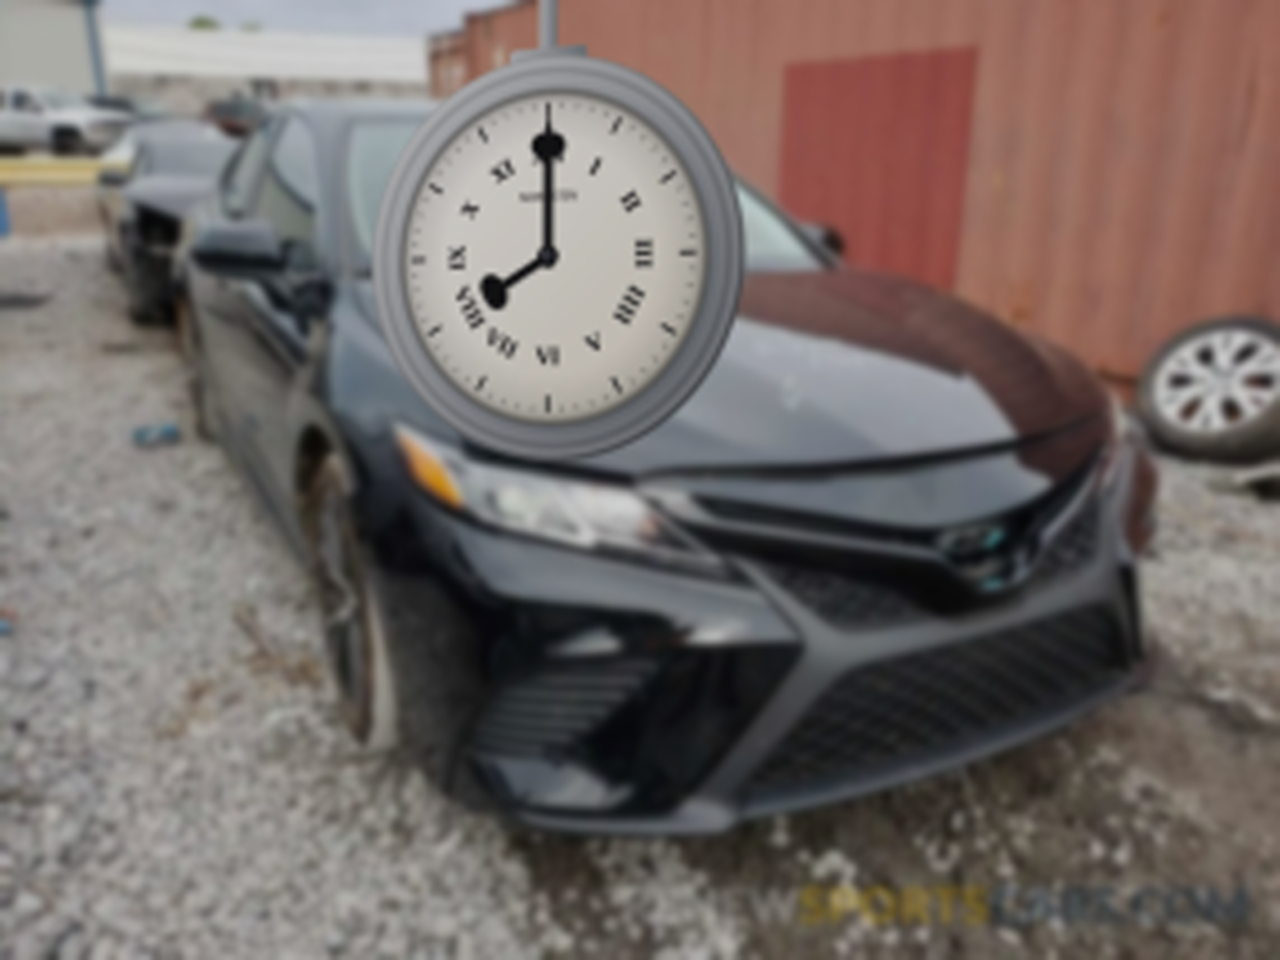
8,00
